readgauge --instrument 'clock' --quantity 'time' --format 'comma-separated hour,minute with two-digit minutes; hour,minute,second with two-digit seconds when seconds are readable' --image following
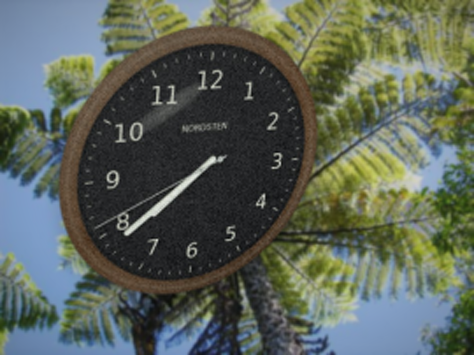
7,38,41
